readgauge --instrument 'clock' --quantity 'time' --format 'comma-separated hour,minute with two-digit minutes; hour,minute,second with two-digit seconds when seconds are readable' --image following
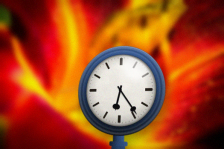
6,24
